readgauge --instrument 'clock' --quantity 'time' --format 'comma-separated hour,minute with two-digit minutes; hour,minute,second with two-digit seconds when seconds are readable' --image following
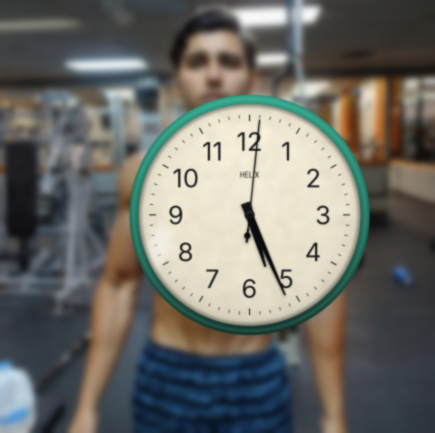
5,26,01
